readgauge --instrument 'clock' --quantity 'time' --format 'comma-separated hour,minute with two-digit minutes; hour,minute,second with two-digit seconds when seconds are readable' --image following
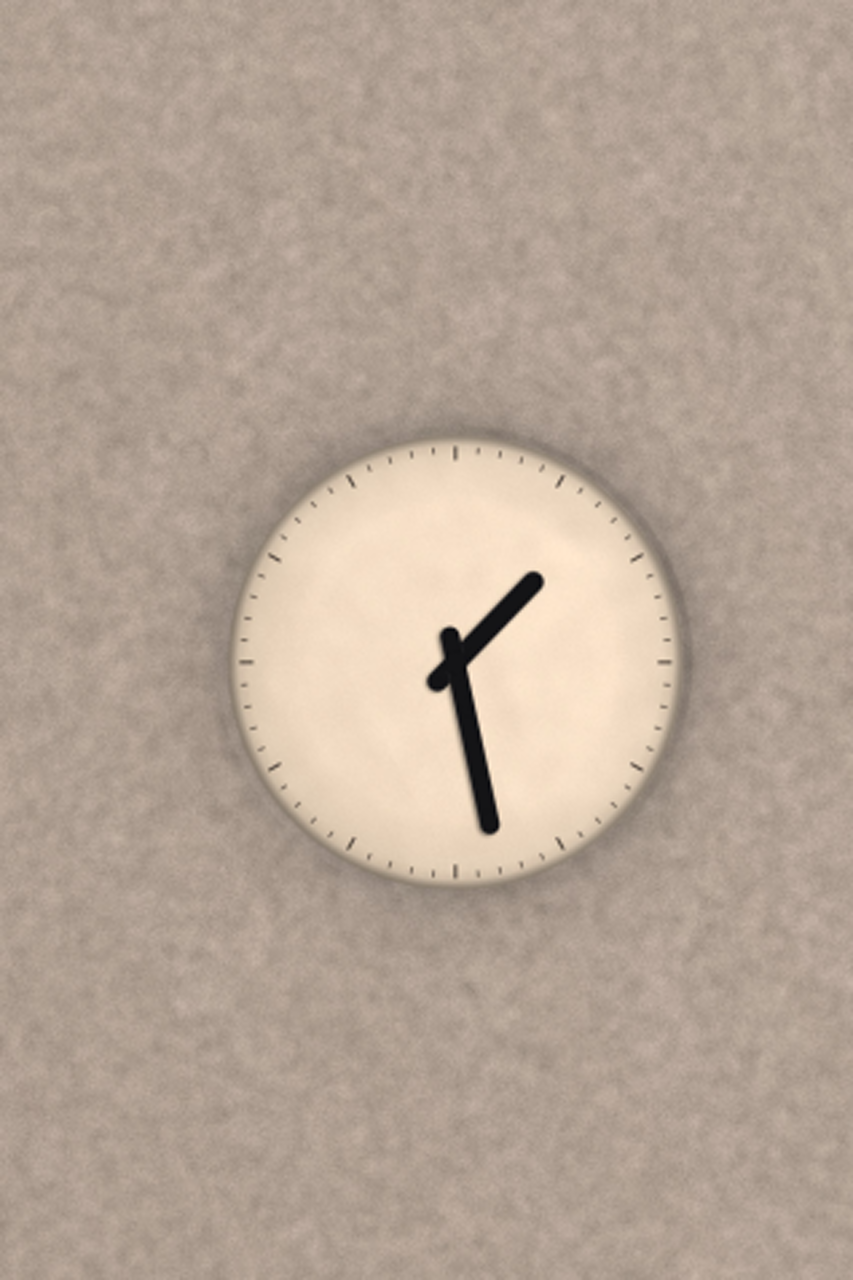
1,28
